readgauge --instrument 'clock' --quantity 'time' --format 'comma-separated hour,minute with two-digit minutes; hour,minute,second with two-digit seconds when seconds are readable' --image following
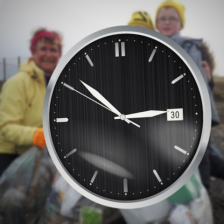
2,51,50
